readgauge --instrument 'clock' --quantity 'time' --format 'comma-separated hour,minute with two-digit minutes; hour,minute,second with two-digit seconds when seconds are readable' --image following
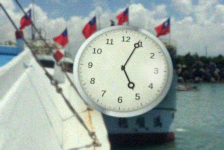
5,04
